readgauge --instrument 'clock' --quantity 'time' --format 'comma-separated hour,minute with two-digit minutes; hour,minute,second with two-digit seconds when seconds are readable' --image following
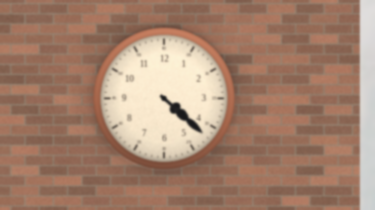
4,22
